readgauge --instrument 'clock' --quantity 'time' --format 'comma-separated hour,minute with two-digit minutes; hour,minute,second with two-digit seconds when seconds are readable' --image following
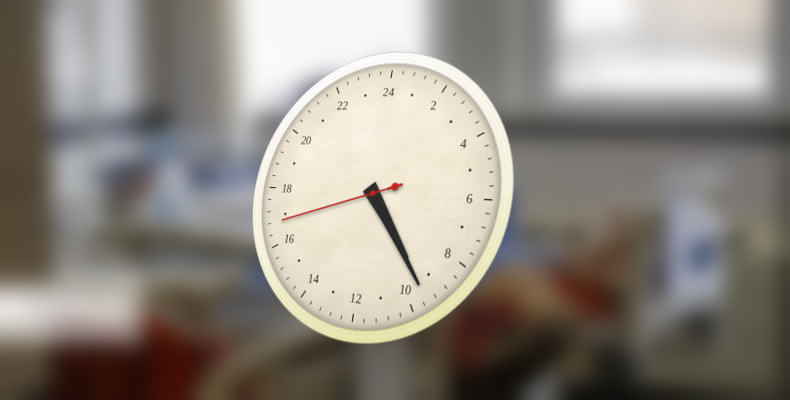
9,23,42
